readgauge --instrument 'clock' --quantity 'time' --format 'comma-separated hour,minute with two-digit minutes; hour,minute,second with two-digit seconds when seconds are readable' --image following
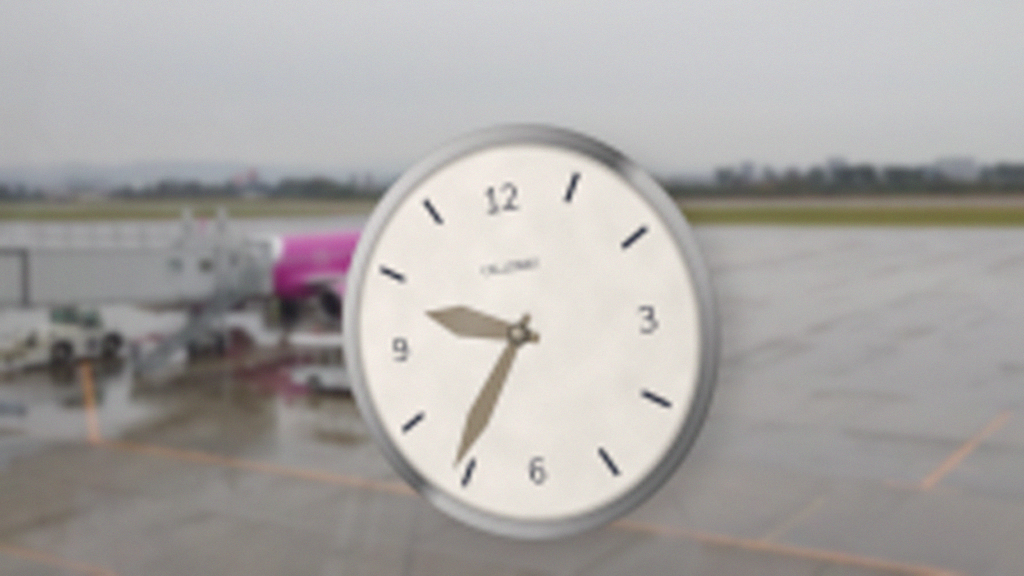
9,36
